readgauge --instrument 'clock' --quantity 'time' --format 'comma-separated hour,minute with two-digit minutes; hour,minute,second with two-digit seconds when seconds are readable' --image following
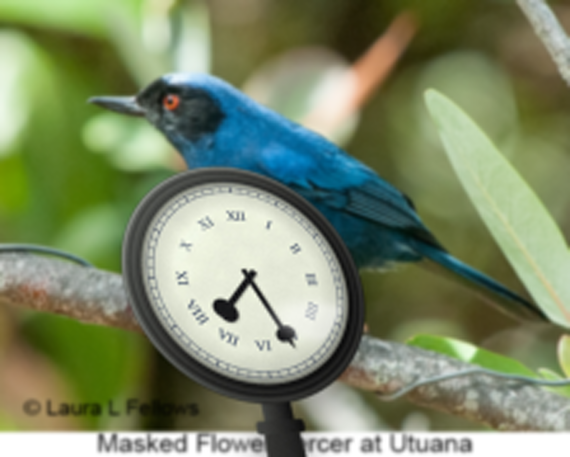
7,26
